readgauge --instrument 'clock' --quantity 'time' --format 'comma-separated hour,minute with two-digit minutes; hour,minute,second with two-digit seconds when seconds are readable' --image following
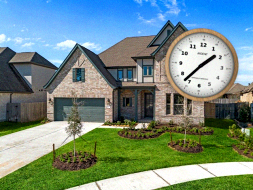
1,37
